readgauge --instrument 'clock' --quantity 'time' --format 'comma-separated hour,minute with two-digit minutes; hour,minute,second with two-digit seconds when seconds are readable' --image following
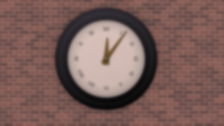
12,06
